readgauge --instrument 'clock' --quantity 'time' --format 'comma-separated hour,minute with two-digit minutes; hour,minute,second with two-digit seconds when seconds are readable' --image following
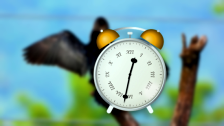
12,32
